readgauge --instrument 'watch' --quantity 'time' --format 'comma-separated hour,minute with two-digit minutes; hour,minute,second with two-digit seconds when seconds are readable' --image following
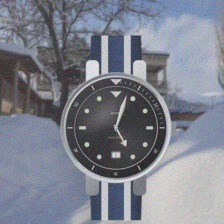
5,03
